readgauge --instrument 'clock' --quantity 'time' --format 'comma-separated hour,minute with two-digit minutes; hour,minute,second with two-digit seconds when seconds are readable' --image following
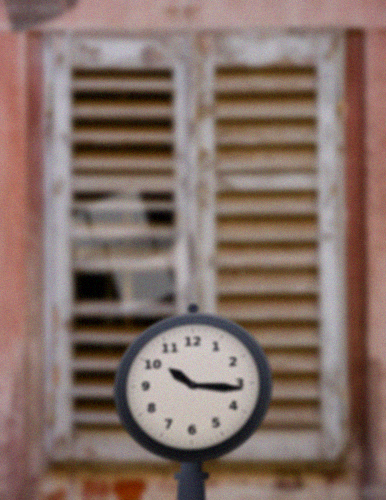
10,16
